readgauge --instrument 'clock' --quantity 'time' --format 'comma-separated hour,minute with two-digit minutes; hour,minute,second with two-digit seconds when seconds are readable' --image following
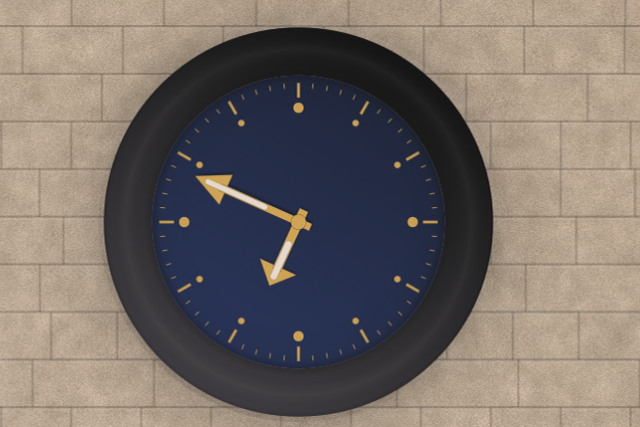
6,49
